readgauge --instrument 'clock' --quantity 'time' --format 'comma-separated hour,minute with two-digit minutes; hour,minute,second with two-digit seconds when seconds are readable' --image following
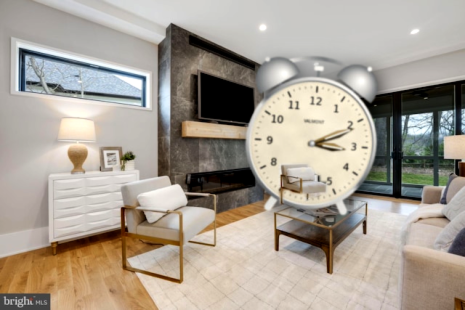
3,11
